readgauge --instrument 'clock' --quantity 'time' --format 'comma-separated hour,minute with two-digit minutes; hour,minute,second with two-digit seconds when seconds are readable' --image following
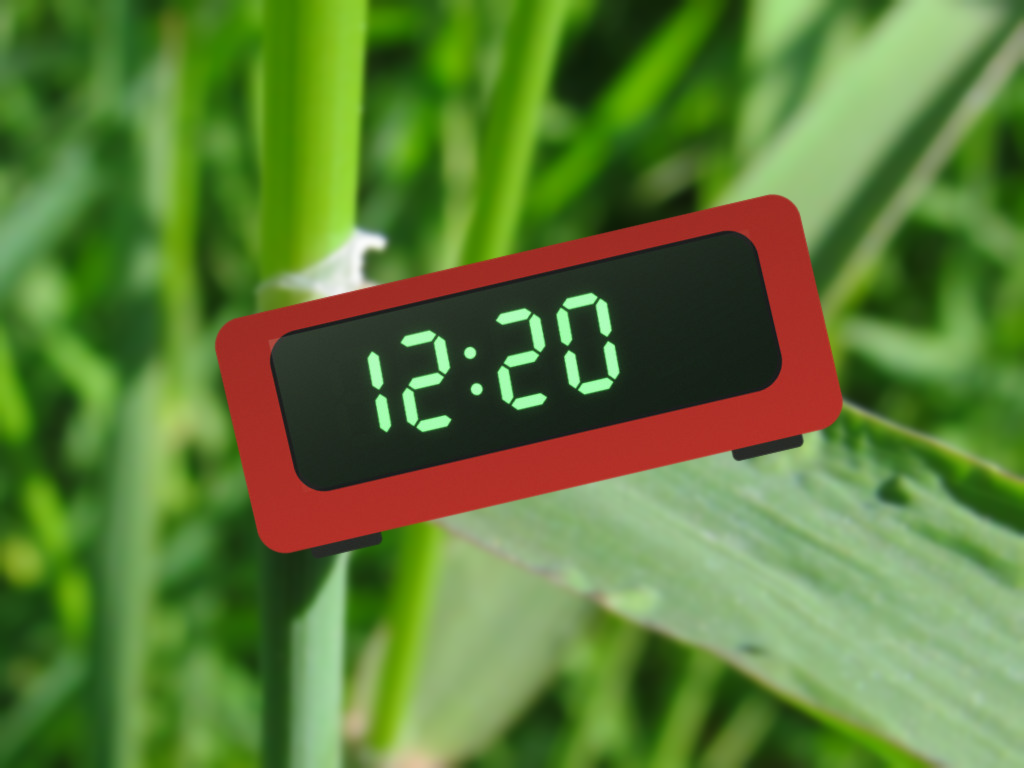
12,20
